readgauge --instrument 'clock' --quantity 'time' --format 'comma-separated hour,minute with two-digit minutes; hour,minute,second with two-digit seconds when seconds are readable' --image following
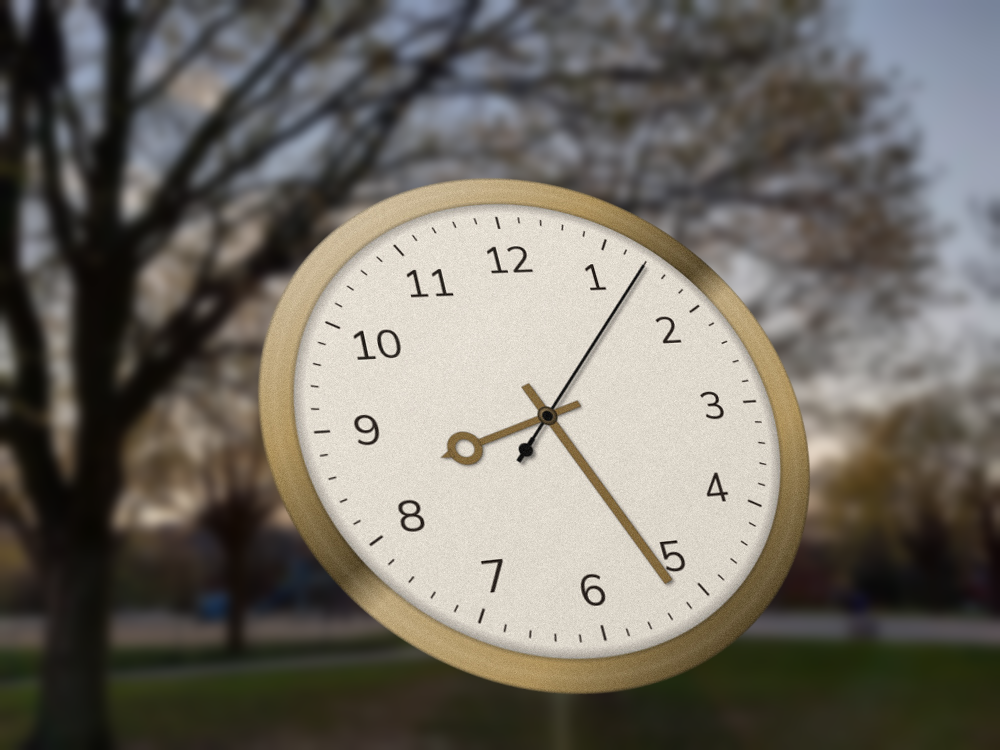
8,26,07
